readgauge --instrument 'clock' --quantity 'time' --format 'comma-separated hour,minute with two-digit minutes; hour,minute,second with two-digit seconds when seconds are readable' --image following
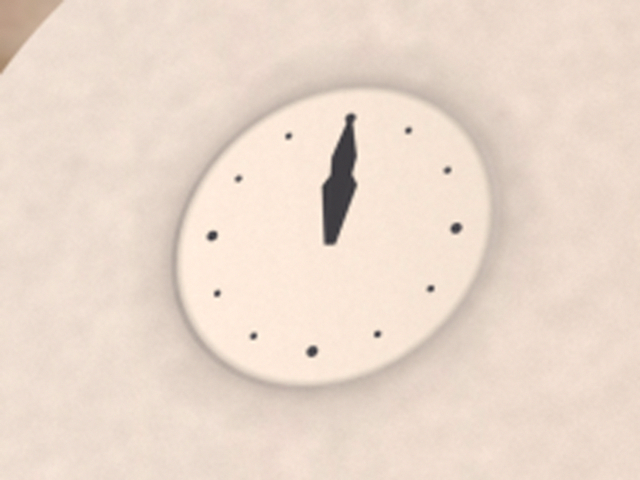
12,00
